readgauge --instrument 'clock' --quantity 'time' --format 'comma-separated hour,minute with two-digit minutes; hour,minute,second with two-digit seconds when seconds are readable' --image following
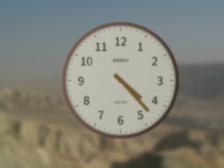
4,23
